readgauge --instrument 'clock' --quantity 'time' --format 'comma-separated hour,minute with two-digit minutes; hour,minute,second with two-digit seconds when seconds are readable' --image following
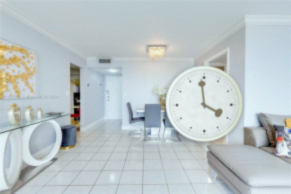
3,59
